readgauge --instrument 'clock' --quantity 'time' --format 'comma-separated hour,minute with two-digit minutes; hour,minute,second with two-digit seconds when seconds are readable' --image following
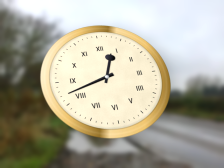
12,42
